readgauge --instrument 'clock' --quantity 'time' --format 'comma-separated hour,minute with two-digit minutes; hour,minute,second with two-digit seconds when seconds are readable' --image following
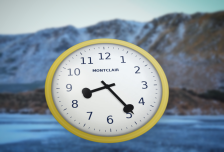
8,24
